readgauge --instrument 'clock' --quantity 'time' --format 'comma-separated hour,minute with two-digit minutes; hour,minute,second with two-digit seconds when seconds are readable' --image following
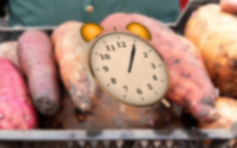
1,05
